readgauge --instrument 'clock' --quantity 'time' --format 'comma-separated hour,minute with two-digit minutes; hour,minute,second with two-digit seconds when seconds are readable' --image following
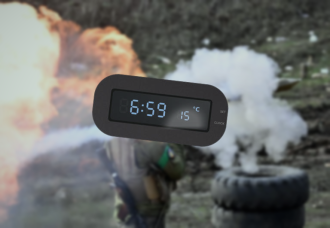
6,59
